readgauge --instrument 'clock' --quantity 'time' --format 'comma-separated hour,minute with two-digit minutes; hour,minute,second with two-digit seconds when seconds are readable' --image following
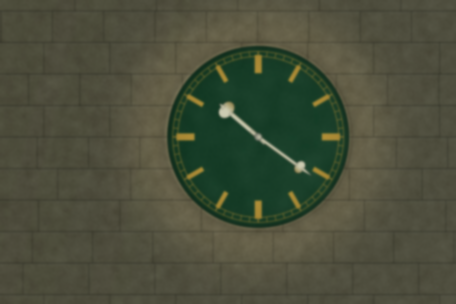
10,21
